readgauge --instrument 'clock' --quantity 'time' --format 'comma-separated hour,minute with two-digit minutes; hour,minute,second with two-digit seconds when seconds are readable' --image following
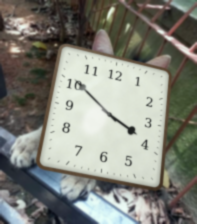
3,51
